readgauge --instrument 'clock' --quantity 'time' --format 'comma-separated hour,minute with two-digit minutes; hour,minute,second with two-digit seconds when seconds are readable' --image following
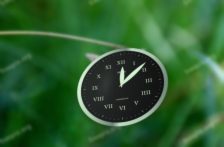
12,08
